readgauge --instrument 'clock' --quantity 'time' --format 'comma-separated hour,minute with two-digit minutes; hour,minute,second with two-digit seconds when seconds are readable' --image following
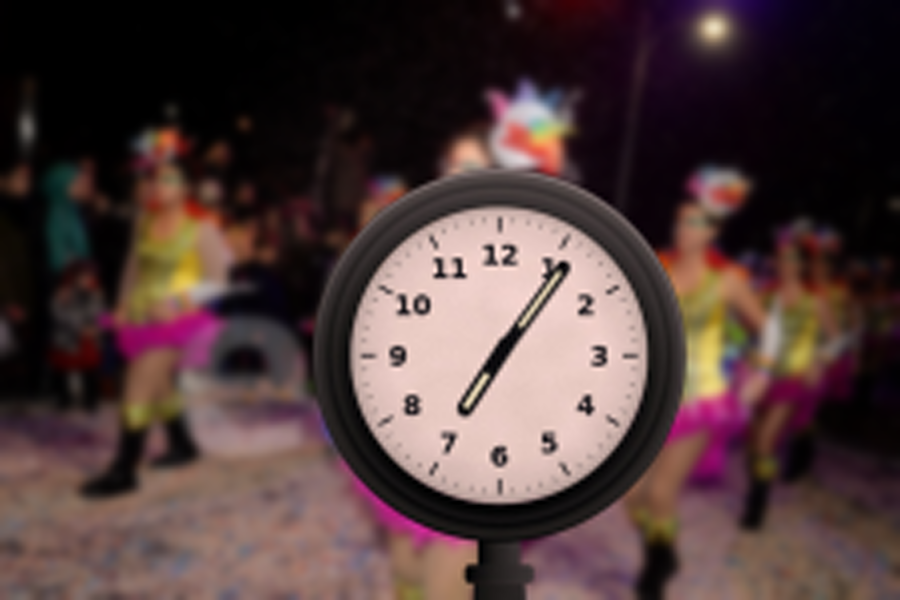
7,06
